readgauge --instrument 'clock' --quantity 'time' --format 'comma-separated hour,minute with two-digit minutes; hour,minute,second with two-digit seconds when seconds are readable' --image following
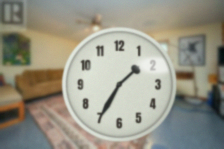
1,35
